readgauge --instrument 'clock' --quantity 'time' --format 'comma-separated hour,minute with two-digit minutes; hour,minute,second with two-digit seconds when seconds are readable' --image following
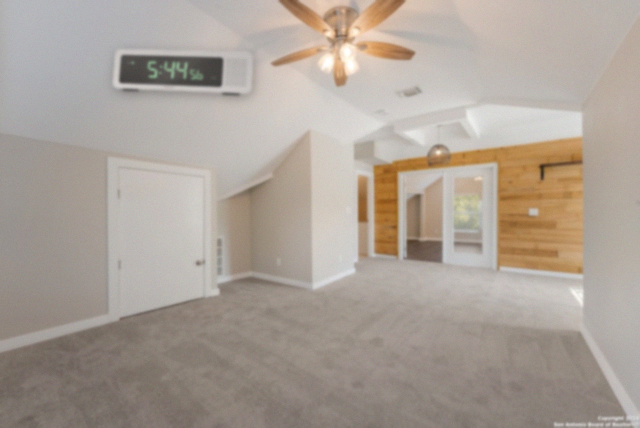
5,44
